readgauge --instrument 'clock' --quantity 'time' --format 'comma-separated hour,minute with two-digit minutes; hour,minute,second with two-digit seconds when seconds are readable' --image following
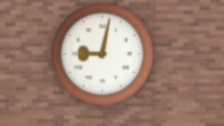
9,02
